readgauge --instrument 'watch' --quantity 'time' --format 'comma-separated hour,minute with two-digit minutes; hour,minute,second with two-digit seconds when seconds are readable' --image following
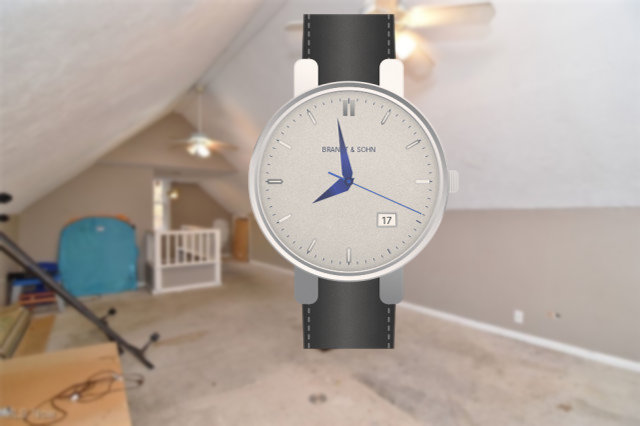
7,58,19
